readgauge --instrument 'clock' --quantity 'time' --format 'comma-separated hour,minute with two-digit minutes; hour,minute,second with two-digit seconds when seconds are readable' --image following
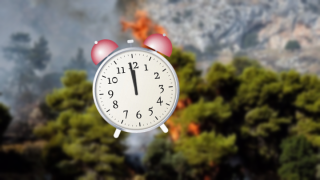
11,59
